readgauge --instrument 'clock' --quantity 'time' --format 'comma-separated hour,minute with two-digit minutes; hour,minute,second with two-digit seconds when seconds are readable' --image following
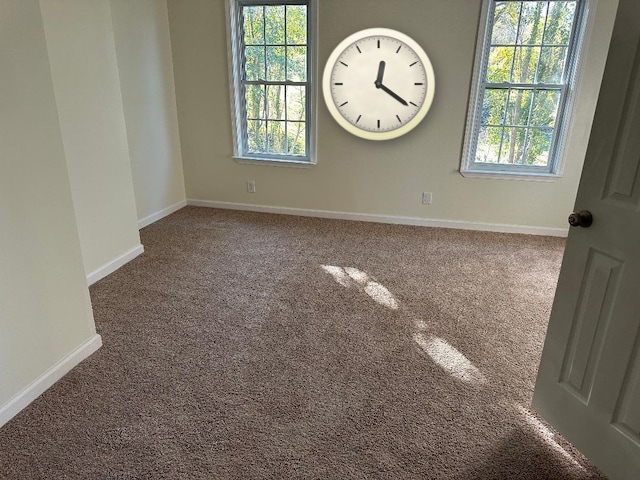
12,21
